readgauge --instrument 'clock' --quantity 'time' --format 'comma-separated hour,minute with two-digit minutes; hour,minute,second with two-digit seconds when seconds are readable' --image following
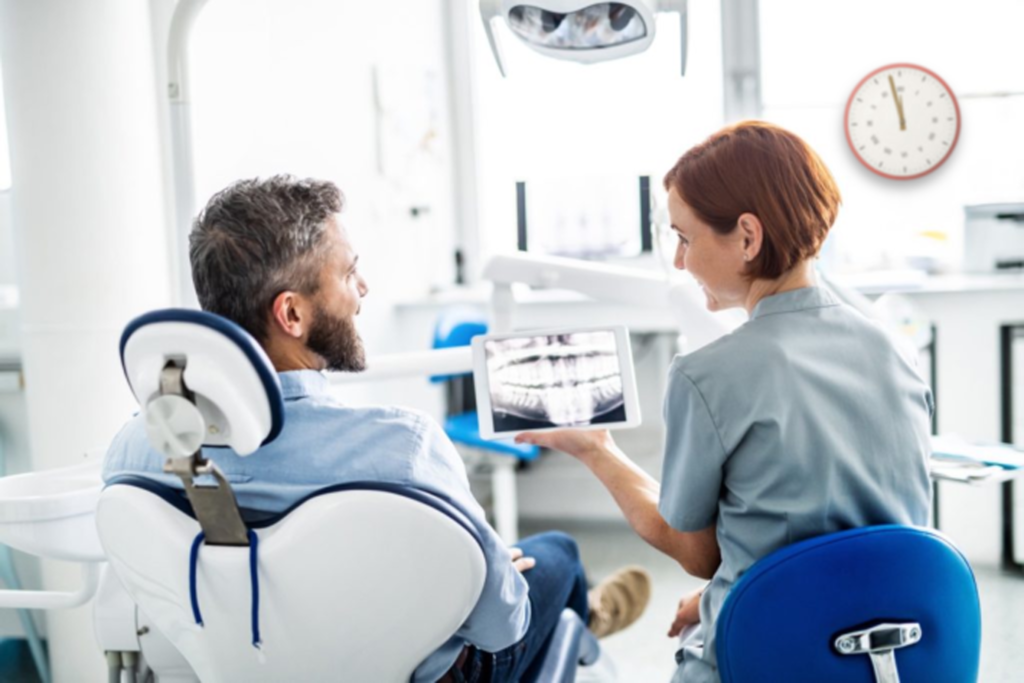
11,58
